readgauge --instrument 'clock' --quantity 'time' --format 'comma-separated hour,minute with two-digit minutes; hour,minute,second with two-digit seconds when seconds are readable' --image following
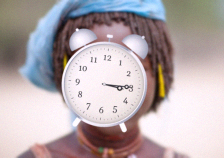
3,15
